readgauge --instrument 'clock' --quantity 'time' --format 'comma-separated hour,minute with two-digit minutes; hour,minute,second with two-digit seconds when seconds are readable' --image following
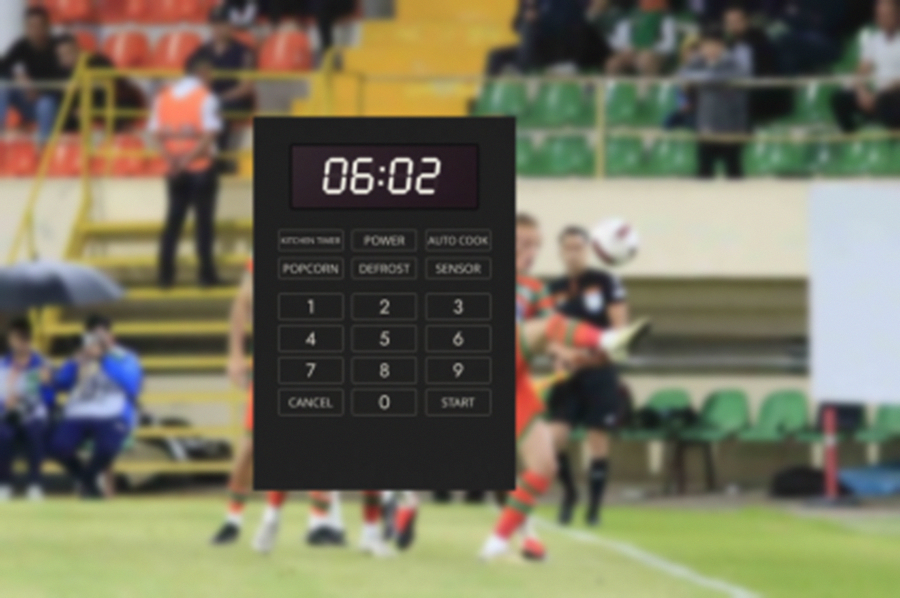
6,02
